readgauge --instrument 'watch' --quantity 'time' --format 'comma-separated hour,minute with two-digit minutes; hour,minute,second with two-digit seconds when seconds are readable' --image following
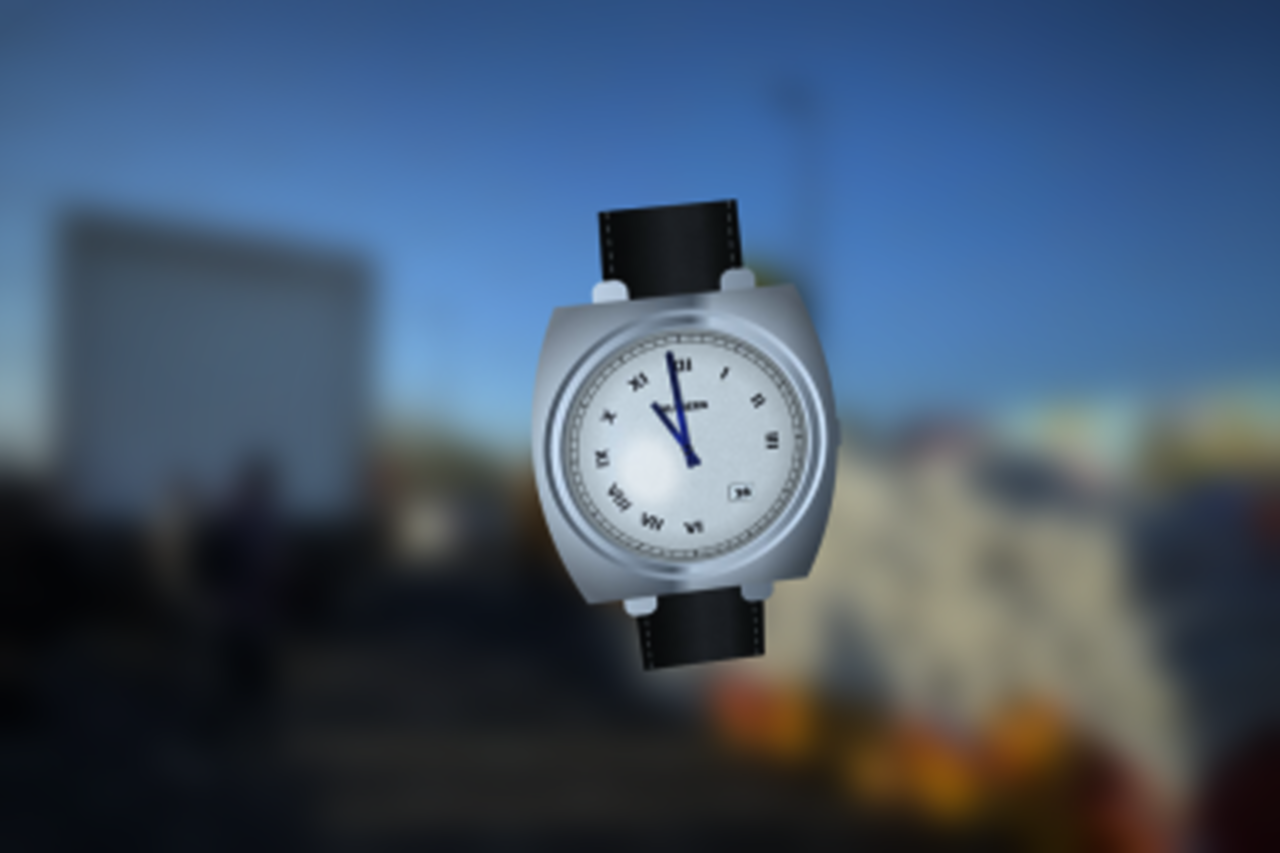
10,59
